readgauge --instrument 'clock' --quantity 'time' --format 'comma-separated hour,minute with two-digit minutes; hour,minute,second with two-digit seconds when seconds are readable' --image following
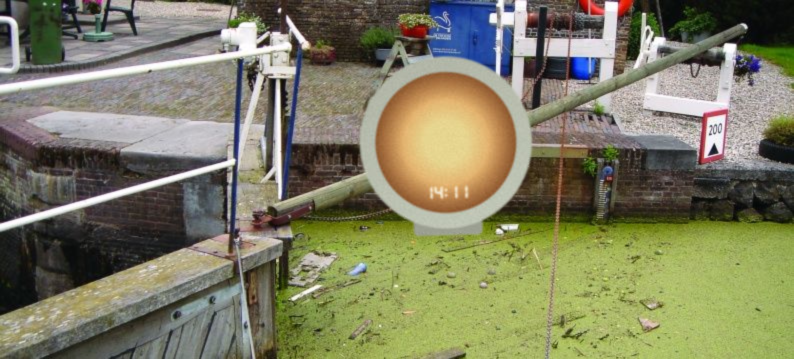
14,11
